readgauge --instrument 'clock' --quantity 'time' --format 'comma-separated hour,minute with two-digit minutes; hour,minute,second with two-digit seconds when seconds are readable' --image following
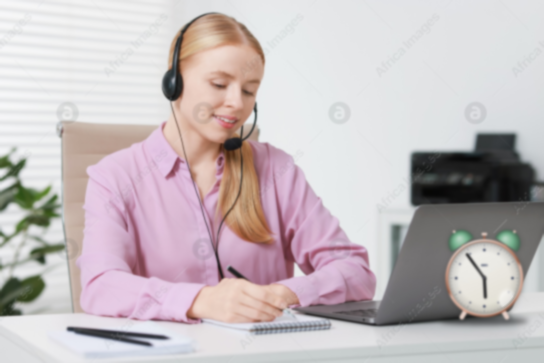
5,54
